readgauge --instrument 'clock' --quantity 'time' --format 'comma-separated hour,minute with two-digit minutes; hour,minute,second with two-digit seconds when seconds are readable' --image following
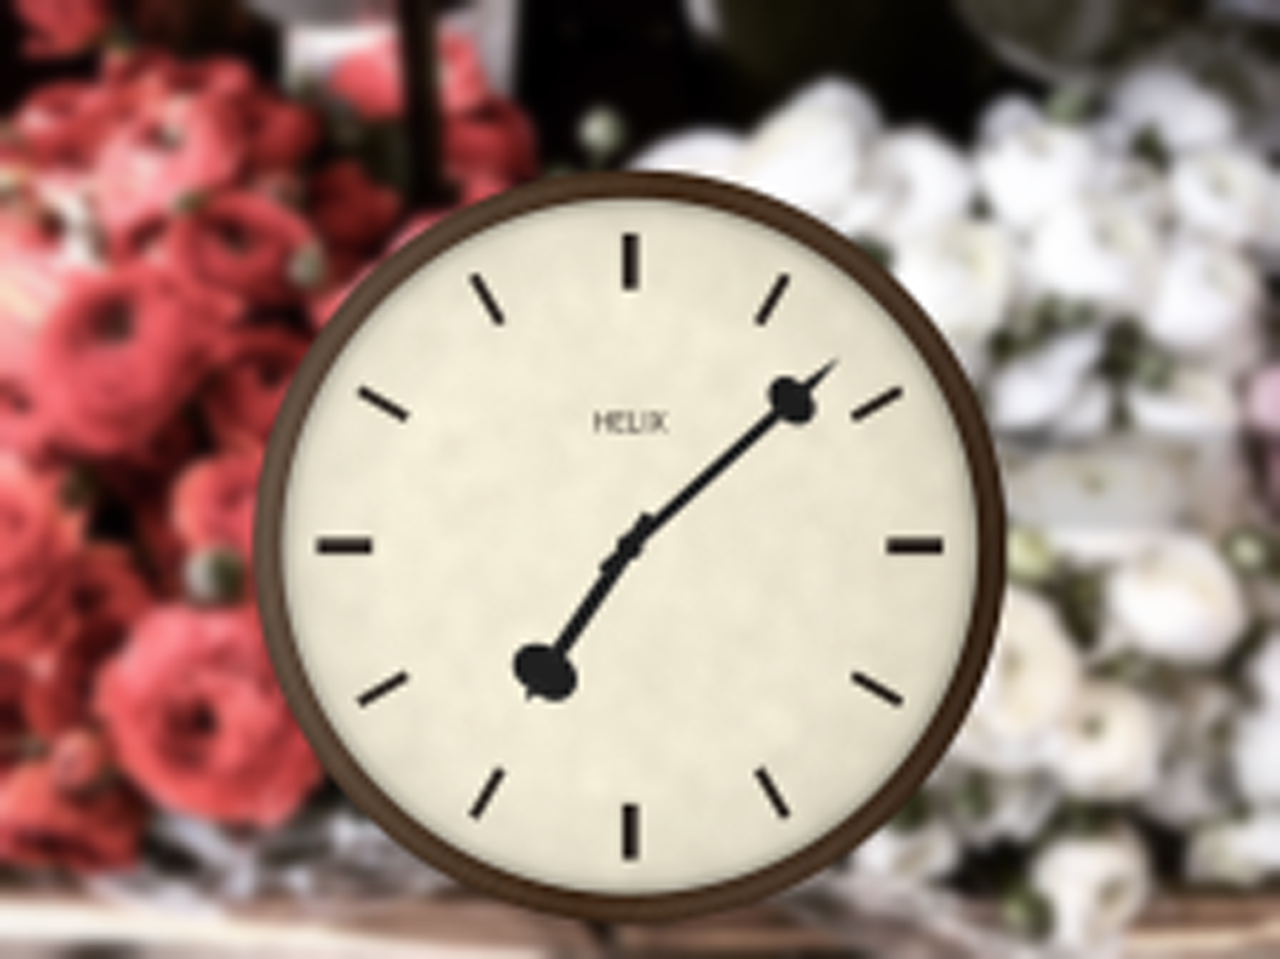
7,08
